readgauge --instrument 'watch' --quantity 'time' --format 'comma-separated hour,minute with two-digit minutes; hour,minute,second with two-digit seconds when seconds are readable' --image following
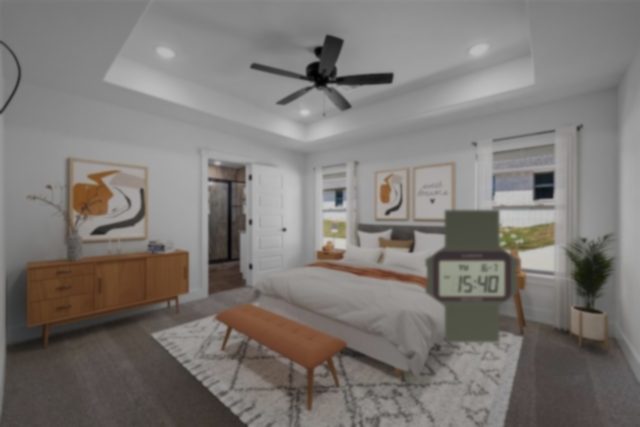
15,40
